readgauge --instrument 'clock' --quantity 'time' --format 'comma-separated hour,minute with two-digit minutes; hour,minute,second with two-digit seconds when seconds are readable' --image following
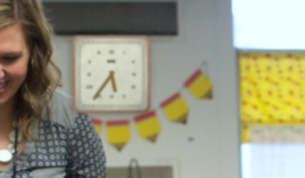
5,36
